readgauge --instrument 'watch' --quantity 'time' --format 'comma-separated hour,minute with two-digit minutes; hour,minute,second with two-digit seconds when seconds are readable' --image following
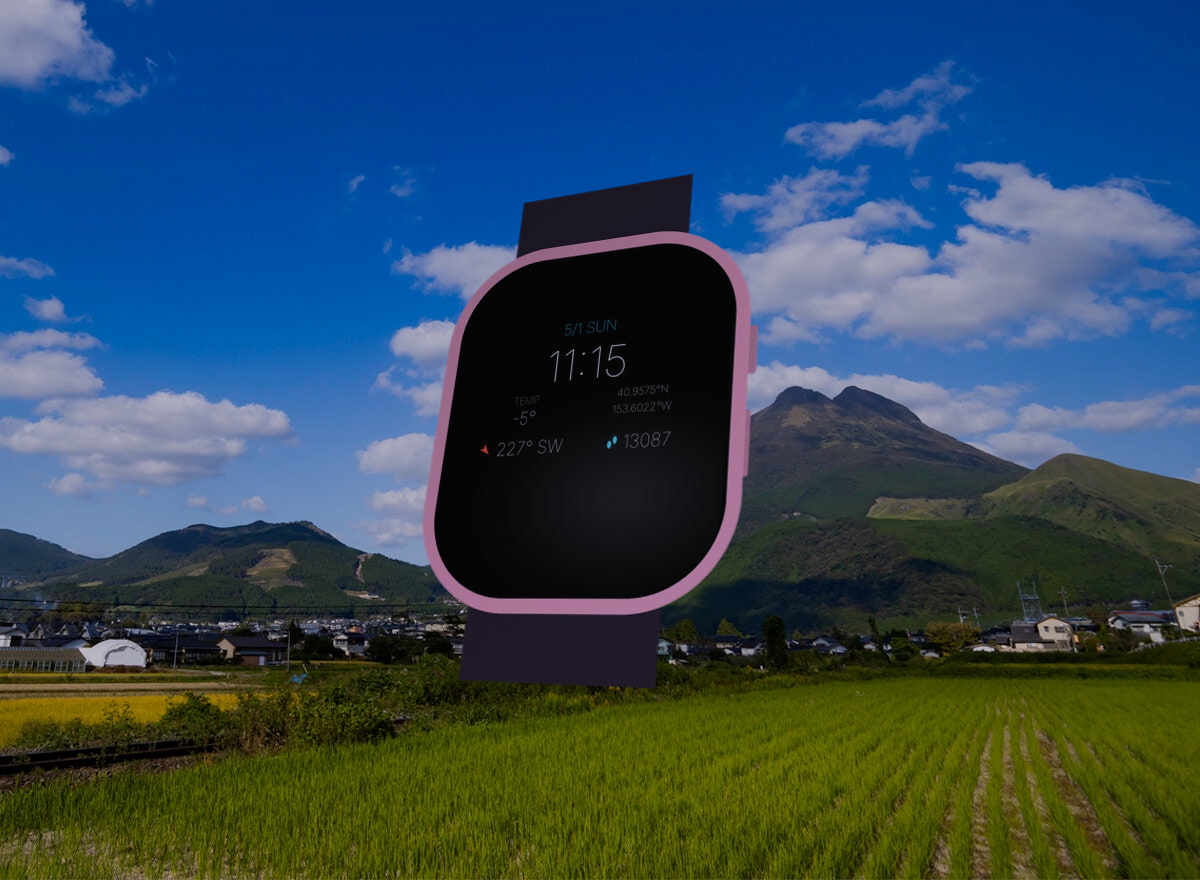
11,15
